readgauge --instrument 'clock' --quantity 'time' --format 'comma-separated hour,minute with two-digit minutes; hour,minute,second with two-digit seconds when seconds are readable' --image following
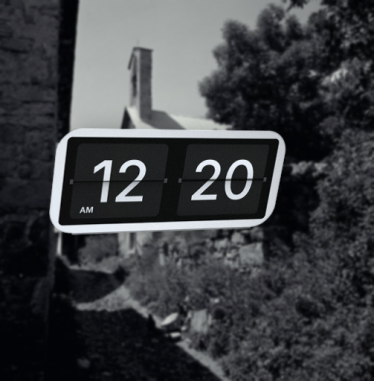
12,20
